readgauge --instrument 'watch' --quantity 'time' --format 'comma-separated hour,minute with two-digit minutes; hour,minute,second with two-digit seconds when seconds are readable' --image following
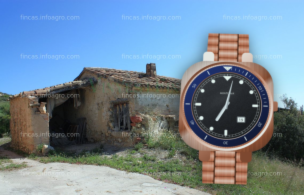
7,02
